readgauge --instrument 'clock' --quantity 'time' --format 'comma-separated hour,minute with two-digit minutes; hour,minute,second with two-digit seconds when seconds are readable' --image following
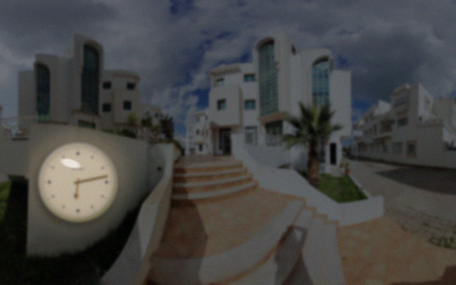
6,13
